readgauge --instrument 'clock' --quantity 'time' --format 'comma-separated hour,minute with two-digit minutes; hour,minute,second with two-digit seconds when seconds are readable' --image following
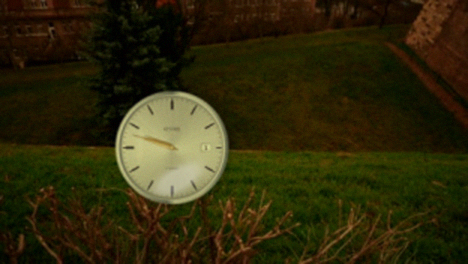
9,48
